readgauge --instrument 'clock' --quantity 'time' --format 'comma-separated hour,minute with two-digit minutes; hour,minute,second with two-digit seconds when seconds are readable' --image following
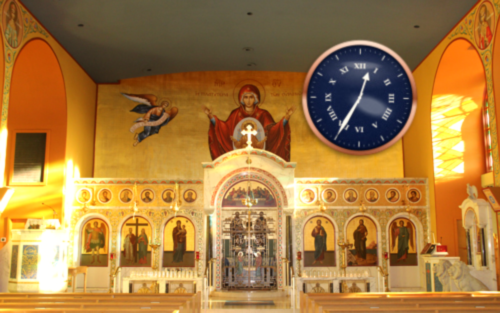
12,35
